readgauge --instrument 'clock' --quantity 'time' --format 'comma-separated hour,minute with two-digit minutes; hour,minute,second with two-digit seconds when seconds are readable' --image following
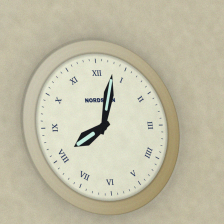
8,03
